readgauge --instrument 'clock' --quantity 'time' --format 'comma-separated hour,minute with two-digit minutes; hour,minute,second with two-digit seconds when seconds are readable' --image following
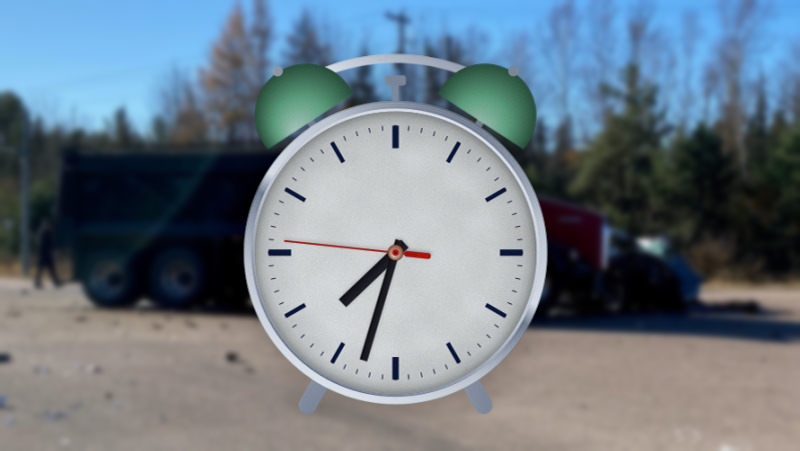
7,32,46
